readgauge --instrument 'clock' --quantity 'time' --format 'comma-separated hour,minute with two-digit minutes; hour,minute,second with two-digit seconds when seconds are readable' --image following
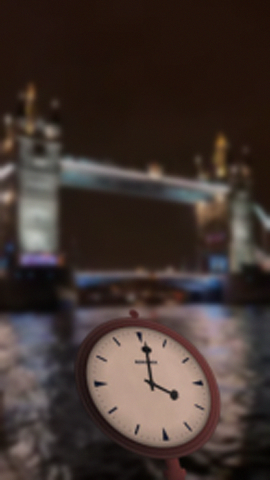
4,01
